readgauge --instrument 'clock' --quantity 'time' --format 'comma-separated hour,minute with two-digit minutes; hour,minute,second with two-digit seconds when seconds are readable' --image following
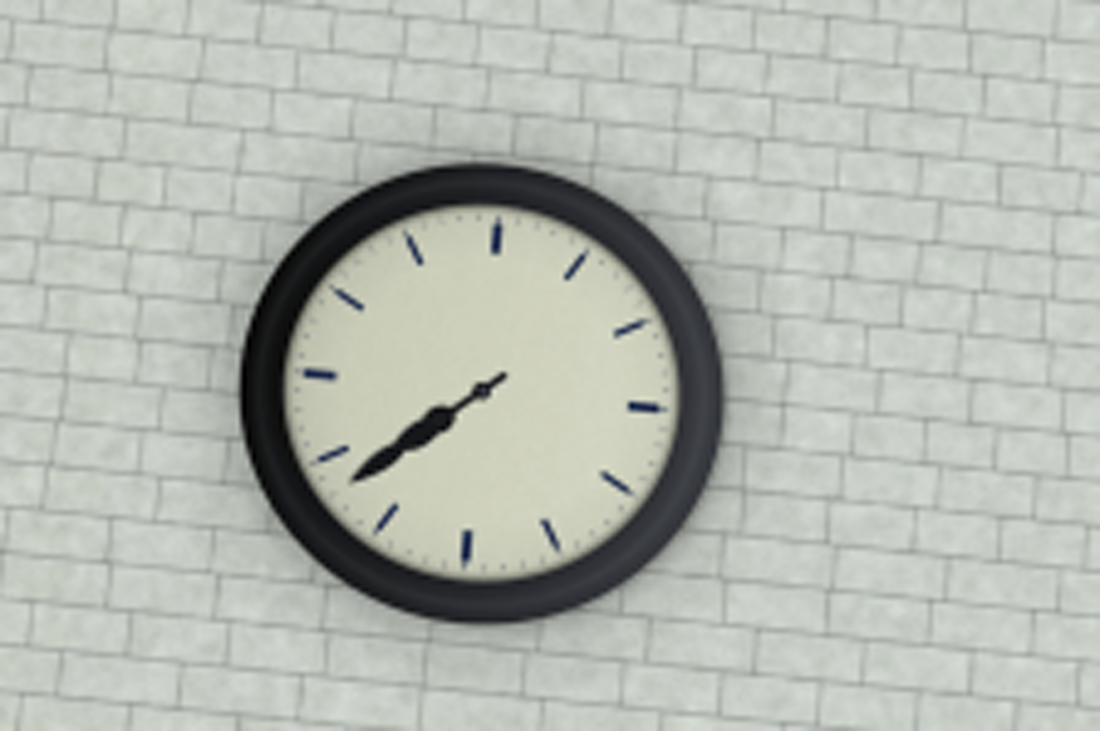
7,38
